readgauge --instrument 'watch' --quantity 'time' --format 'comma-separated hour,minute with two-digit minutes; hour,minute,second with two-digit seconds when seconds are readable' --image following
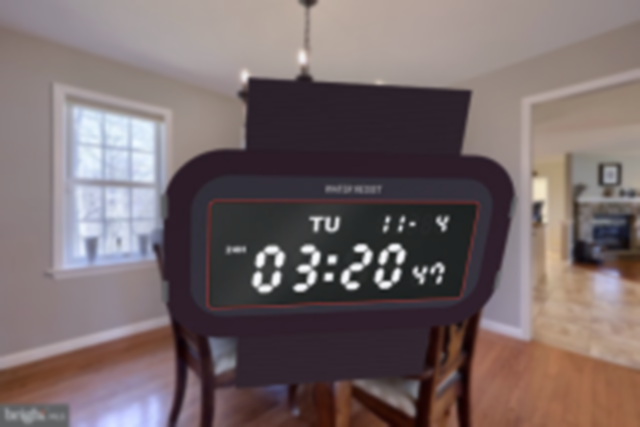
3,20,47
